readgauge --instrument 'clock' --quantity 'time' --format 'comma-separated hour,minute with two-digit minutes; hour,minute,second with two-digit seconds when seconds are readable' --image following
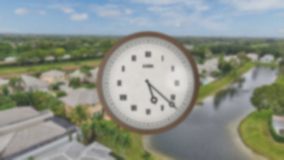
5,22
